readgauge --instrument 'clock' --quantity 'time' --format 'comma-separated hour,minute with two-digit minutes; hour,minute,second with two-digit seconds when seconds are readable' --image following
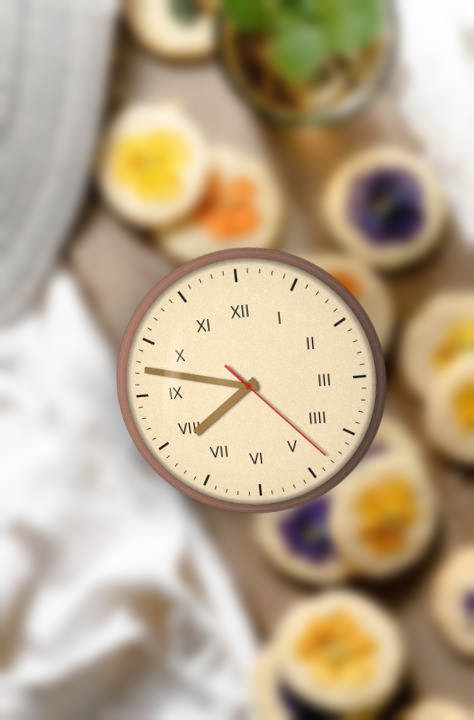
7,47,23
